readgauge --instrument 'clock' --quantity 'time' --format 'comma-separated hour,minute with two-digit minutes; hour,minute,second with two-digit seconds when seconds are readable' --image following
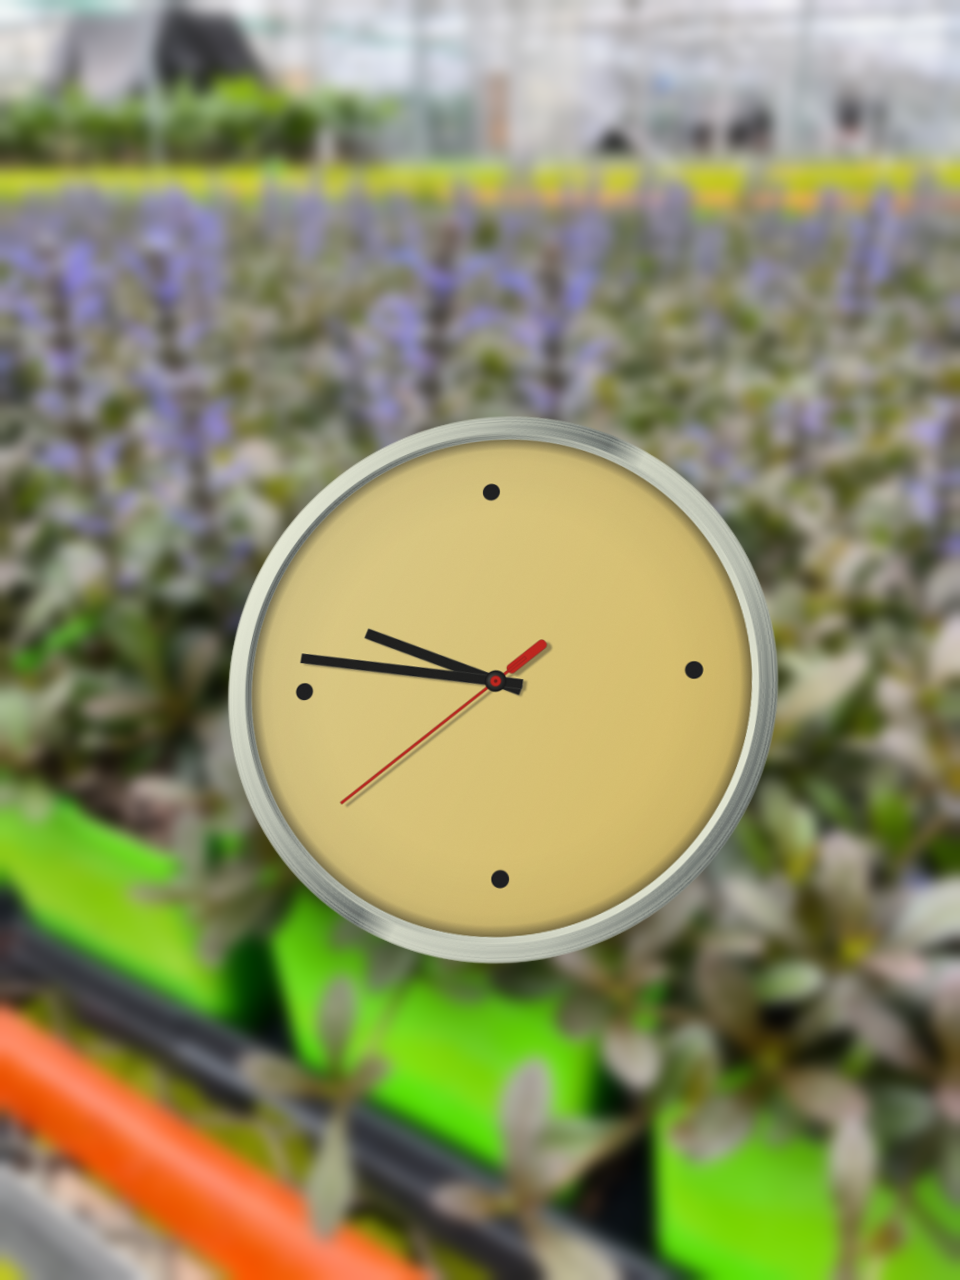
9,46,39
